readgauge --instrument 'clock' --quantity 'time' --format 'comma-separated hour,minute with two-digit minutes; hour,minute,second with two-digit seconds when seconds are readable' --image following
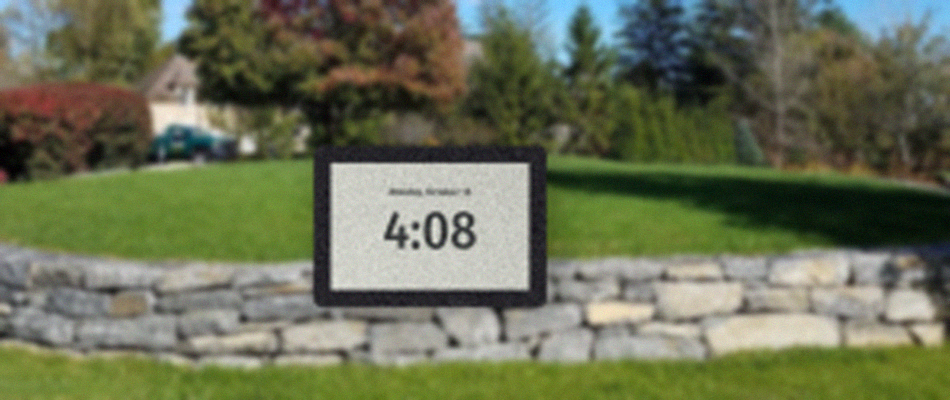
4,08
